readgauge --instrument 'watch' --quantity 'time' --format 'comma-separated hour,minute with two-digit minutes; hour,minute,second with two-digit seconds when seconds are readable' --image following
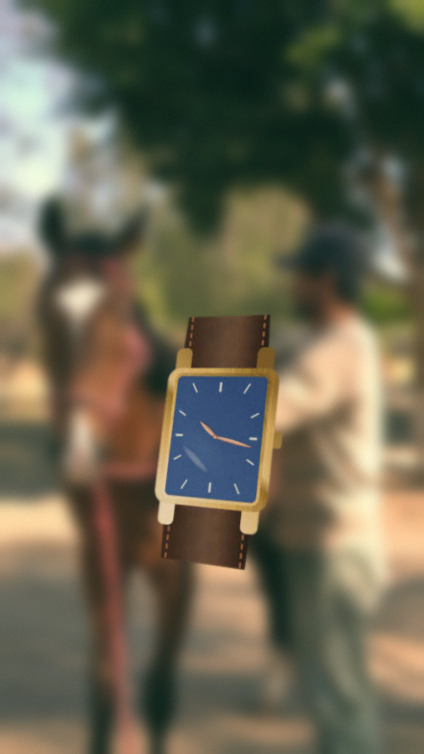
10,17
